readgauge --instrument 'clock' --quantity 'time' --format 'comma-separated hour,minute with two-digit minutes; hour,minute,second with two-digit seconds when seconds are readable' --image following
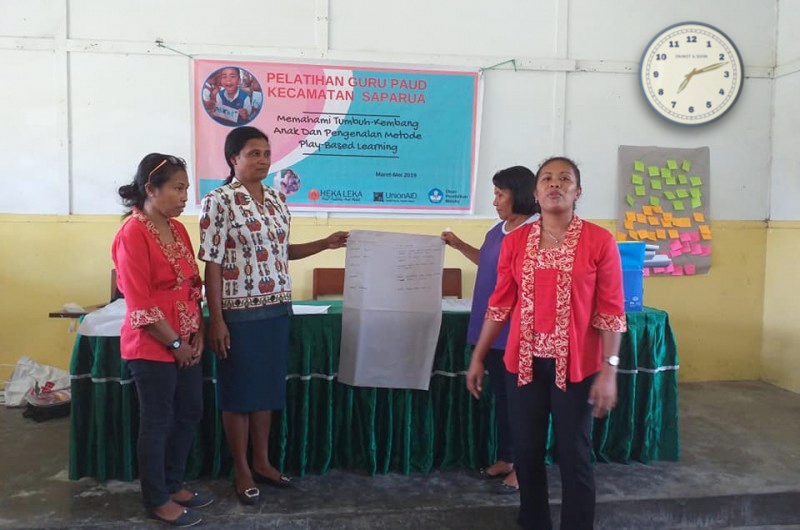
7,12
